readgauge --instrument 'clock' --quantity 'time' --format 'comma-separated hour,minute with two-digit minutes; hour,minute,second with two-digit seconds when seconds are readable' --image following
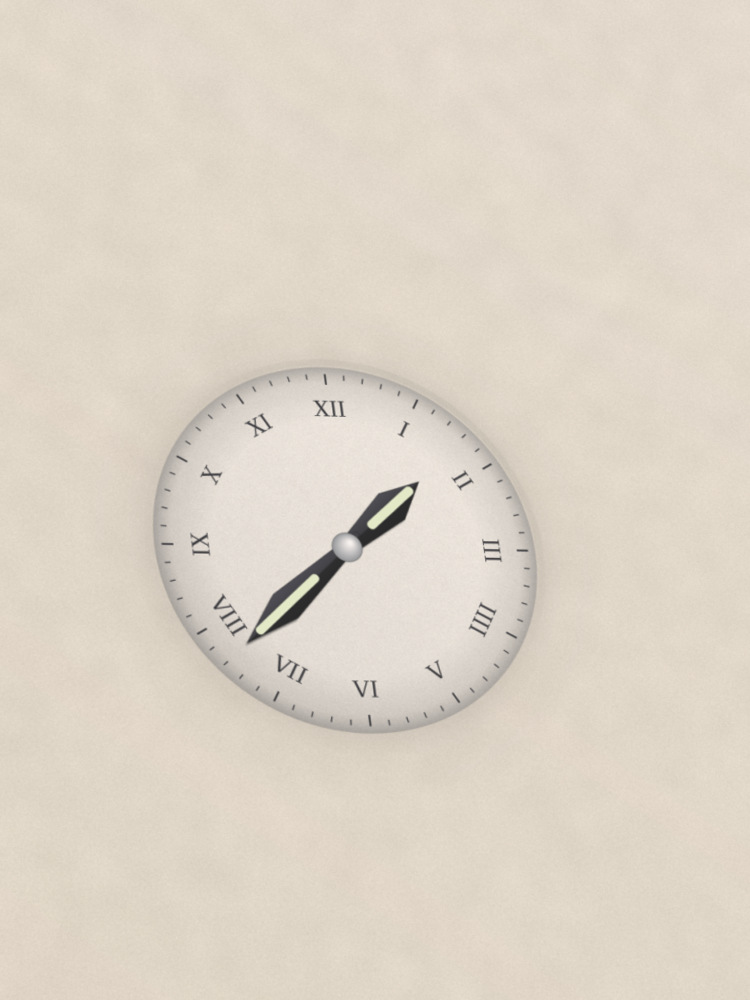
1,38
